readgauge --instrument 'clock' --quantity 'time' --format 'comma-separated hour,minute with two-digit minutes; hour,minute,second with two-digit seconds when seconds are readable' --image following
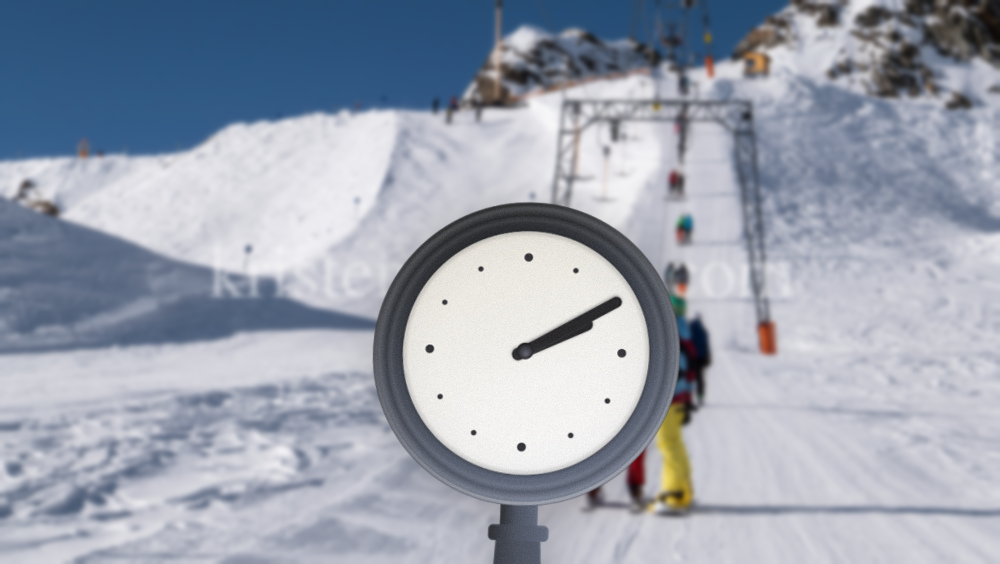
2,10
